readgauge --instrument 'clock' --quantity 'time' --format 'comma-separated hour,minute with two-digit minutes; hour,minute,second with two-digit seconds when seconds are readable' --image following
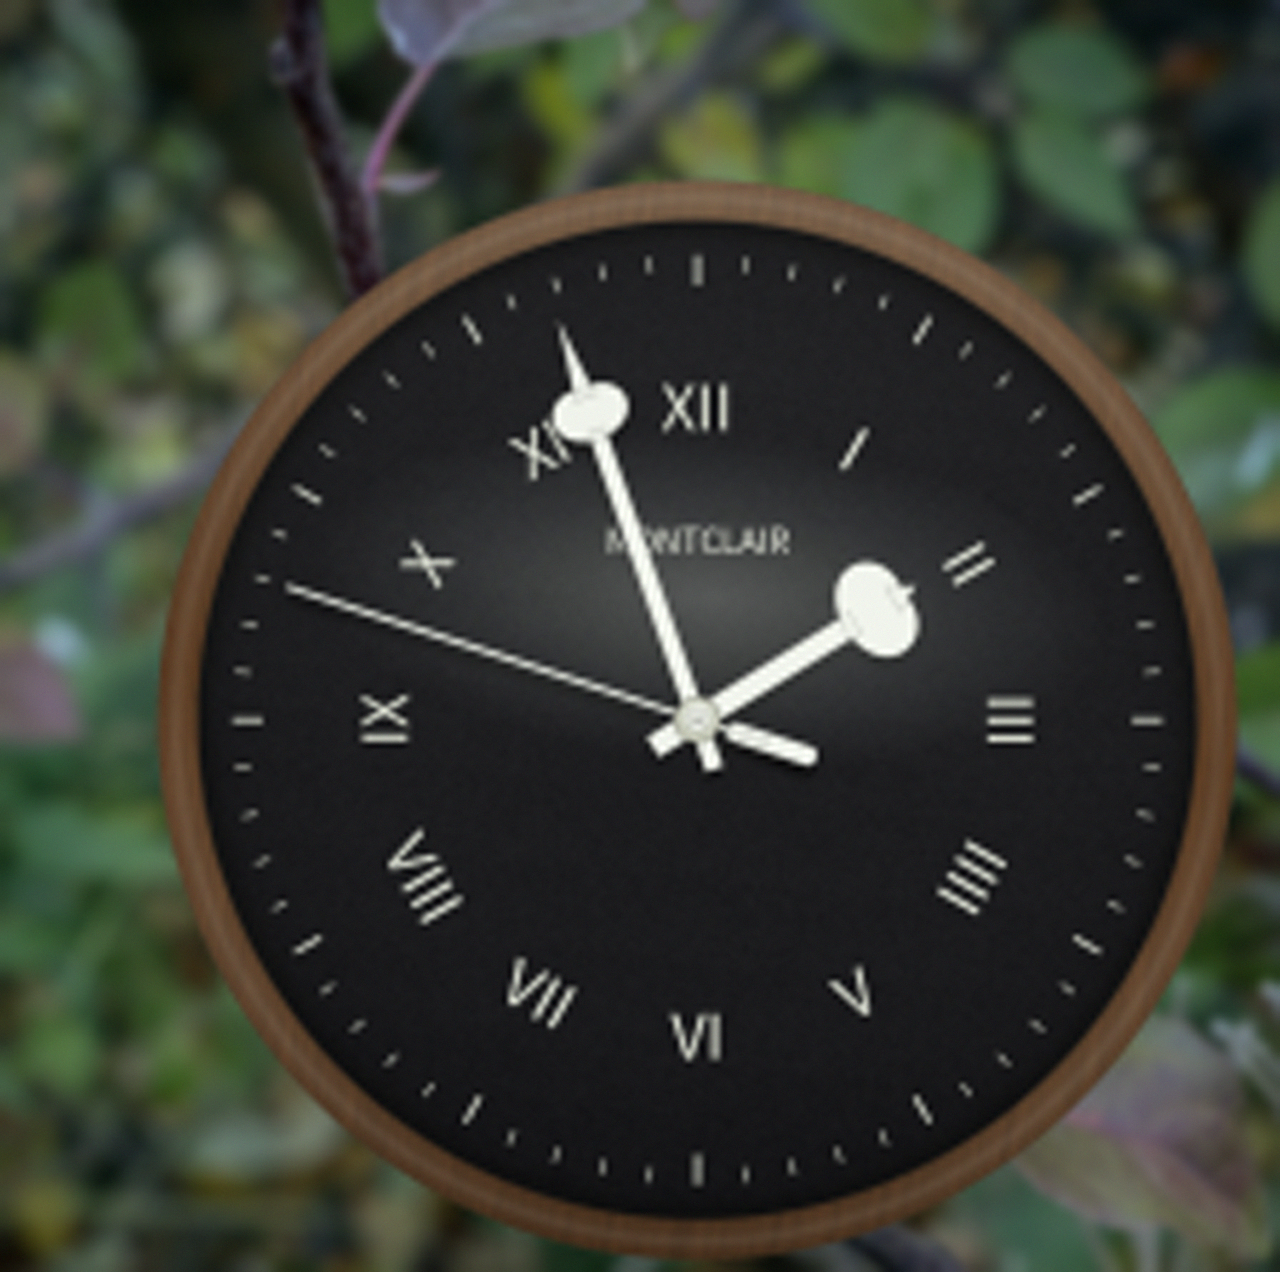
1,56,48
